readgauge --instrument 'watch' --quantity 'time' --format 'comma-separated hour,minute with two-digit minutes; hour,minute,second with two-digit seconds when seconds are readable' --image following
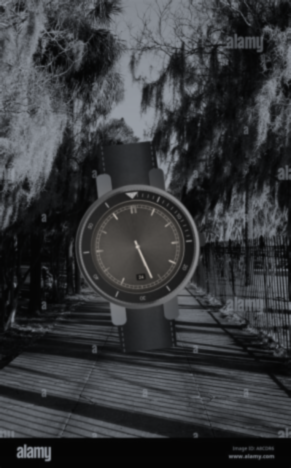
5,27
